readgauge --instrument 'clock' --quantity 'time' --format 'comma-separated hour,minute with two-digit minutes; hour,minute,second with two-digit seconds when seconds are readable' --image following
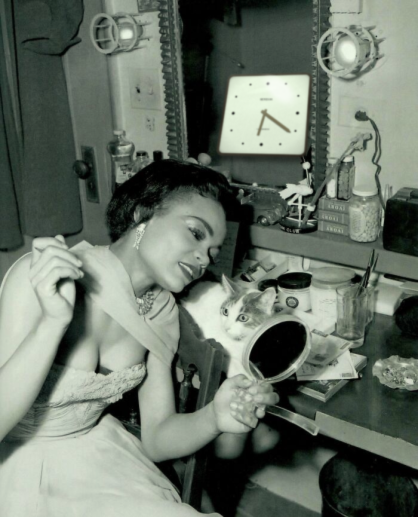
6,21
